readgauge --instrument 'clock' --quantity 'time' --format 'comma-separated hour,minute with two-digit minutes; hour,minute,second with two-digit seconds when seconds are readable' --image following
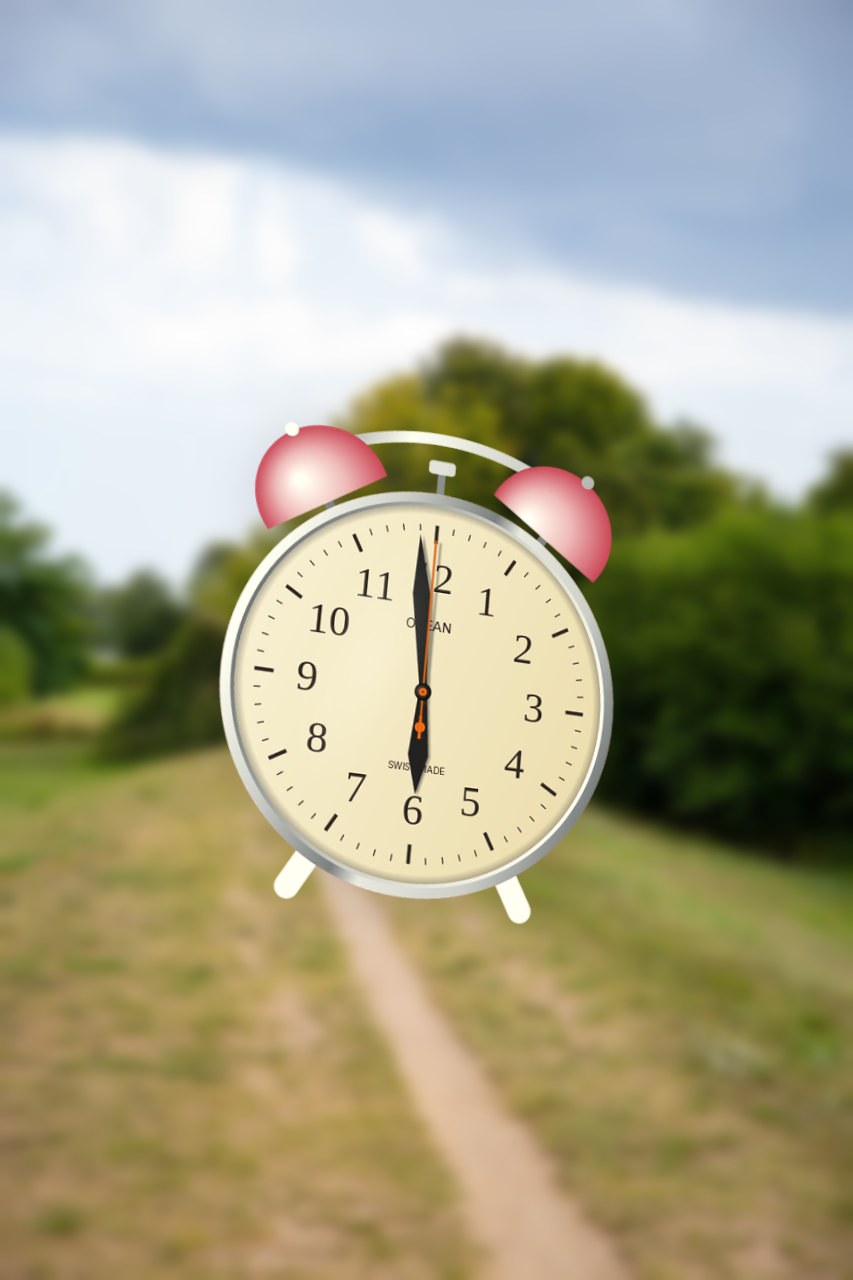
5,59,00
